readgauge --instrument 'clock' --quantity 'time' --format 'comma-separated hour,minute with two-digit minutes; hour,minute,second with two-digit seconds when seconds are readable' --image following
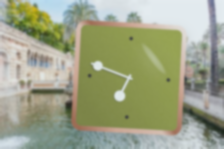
6,48
